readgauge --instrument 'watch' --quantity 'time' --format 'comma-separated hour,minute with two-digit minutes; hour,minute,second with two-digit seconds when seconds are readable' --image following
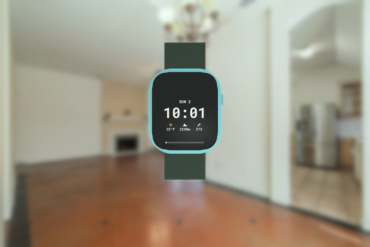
10,01
